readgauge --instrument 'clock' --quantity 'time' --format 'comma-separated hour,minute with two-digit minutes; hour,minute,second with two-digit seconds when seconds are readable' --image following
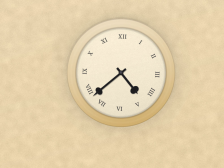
4,38
